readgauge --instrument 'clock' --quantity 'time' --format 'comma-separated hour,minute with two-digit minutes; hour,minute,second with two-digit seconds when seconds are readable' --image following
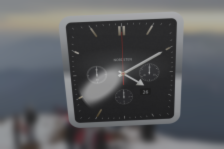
4,10
